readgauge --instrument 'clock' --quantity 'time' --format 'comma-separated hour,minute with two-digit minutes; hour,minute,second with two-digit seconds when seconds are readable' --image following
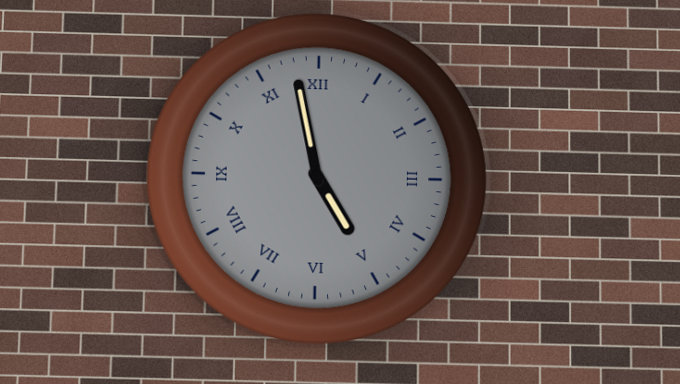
4,58
